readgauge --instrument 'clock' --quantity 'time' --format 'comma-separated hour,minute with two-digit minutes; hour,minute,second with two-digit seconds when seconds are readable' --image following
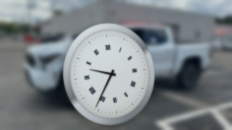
9,36
